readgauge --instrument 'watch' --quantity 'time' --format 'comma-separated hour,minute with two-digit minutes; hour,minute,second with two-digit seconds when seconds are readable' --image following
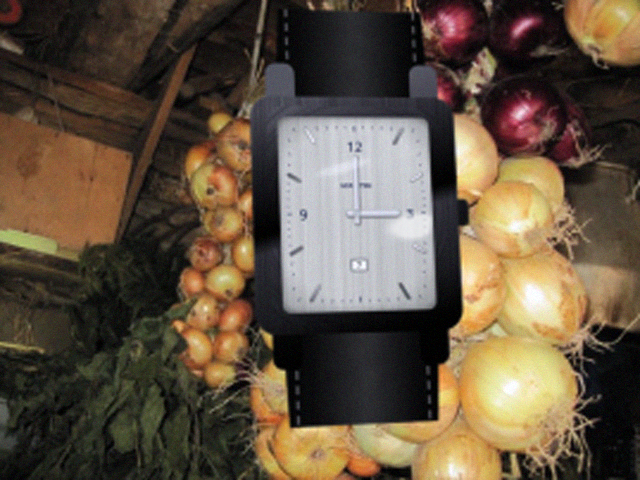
3,00
